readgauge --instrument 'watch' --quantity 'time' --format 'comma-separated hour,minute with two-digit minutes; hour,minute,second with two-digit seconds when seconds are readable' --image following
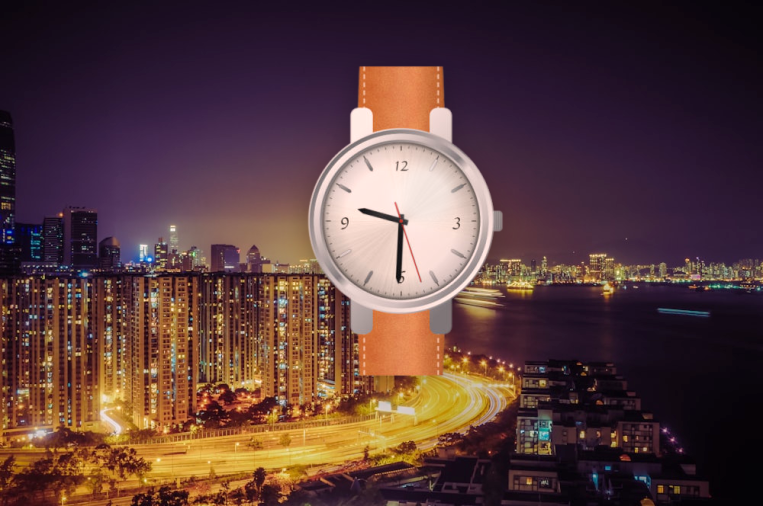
9,30,27
